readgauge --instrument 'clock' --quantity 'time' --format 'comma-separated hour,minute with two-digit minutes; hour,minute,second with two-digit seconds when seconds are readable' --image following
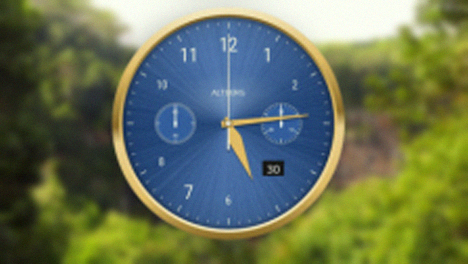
5,14
